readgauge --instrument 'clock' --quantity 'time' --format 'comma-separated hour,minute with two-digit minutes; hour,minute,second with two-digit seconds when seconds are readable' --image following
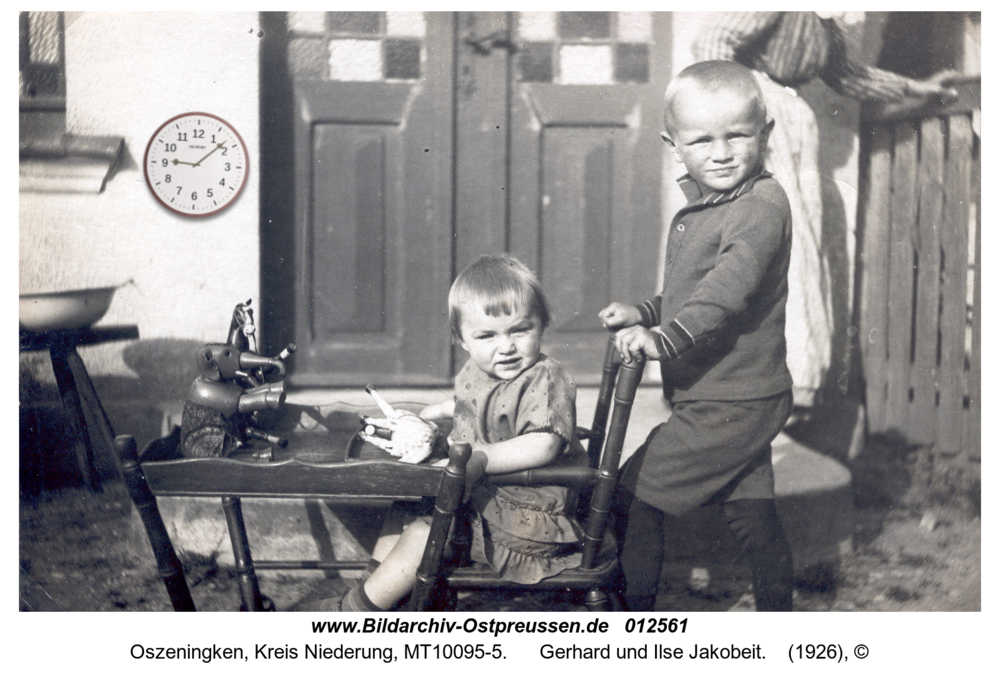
9,08
